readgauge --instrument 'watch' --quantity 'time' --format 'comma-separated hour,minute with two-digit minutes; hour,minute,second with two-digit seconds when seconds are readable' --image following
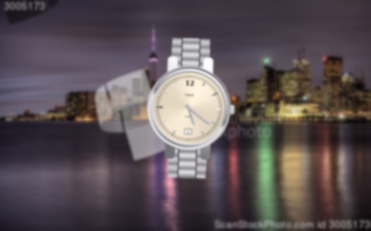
5,21
